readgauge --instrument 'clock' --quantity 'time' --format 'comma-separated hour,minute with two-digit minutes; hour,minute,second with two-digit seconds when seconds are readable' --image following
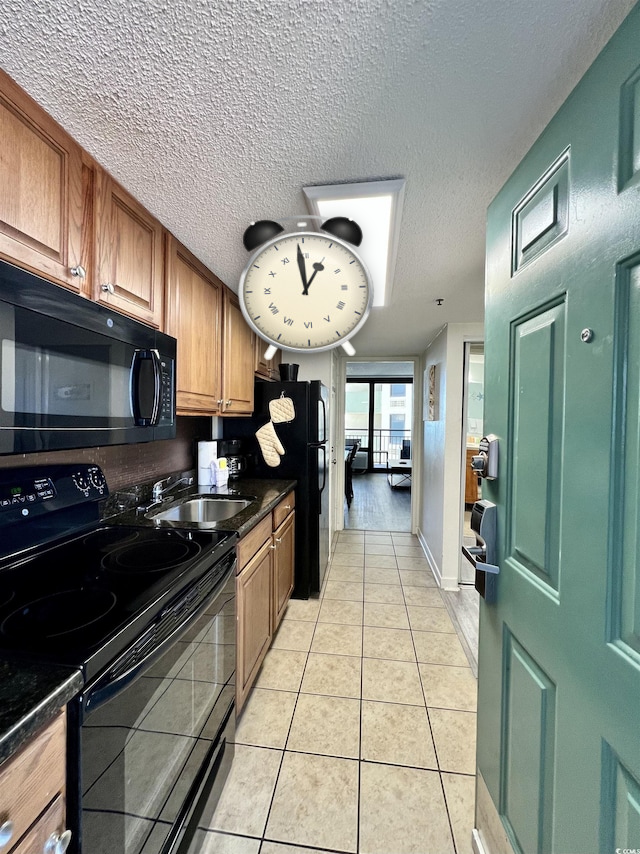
12,59
